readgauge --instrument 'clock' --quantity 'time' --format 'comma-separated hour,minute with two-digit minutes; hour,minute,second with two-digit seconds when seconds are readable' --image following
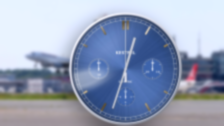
12,33
